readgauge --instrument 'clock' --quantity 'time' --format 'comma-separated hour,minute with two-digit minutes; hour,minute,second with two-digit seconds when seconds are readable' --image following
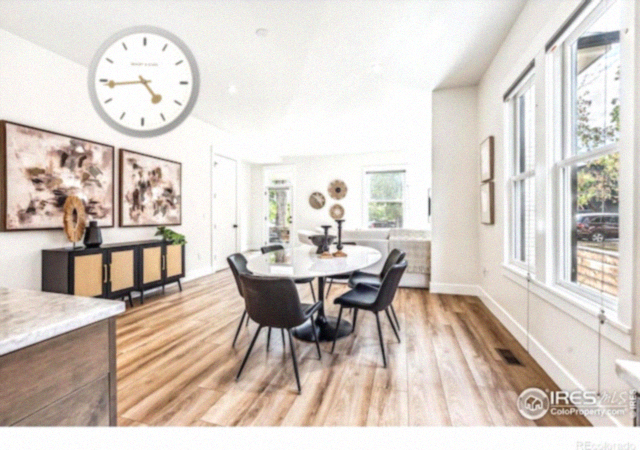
4,44
